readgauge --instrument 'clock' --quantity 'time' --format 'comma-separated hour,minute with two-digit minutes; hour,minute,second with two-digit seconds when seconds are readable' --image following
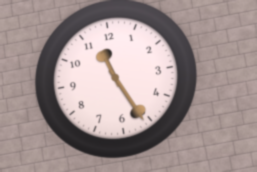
11,26
